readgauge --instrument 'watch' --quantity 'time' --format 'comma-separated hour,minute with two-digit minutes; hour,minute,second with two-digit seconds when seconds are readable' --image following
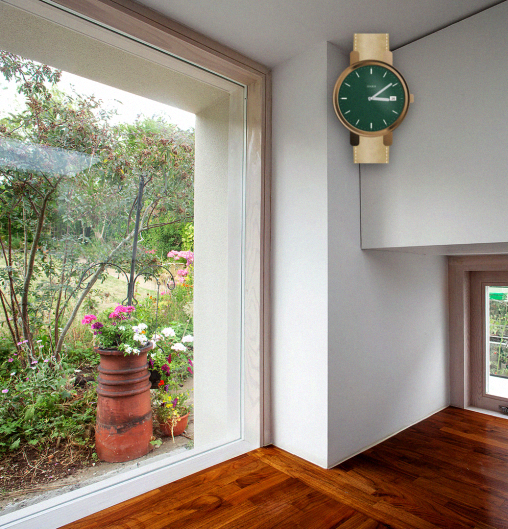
3,09
